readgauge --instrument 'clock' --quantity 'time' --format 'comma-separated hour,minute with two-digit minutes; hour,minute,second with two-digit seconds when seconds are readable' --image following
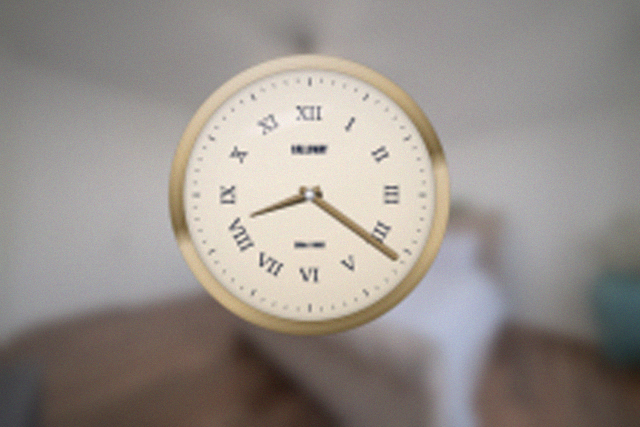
8,21
